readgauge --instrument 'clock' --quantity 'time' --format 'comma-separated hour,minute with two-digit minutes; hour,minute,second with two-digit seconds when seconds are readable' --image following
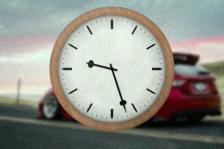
9,27
